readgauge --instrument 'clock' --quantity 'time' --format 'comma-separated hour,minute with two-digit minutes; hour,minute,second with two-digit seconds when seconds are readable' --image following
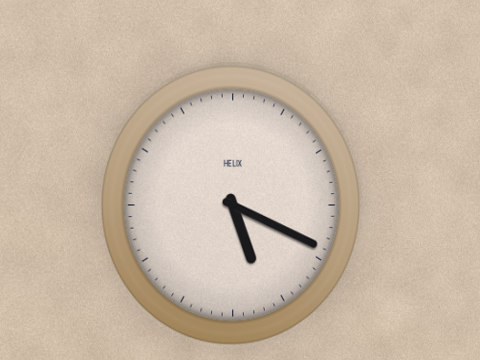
5,19
